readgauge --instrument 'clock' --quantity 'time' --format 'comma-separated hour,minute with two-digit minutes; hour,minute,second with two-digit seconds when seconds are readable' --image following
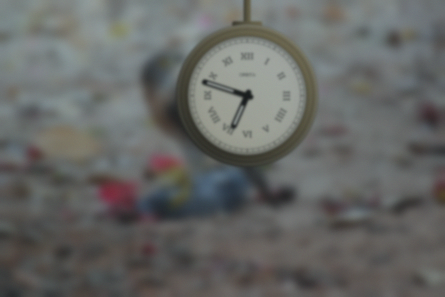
6,48
